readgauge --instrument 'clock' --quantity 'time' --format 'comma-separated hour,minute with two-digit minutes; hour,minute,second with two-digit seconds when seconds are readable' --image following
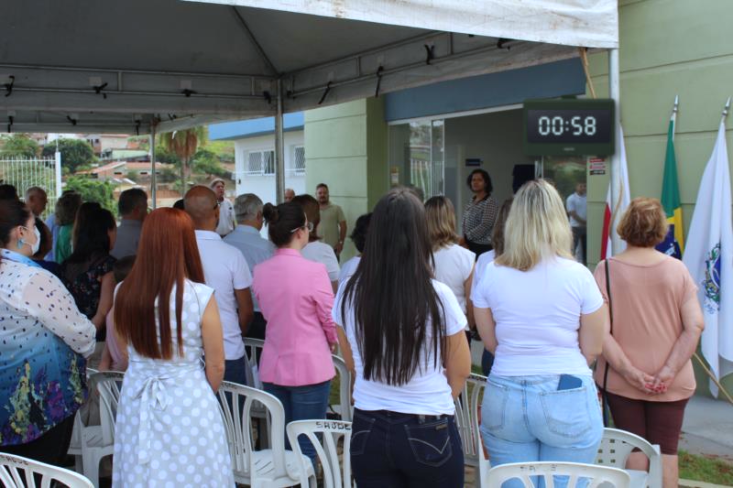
0,58
